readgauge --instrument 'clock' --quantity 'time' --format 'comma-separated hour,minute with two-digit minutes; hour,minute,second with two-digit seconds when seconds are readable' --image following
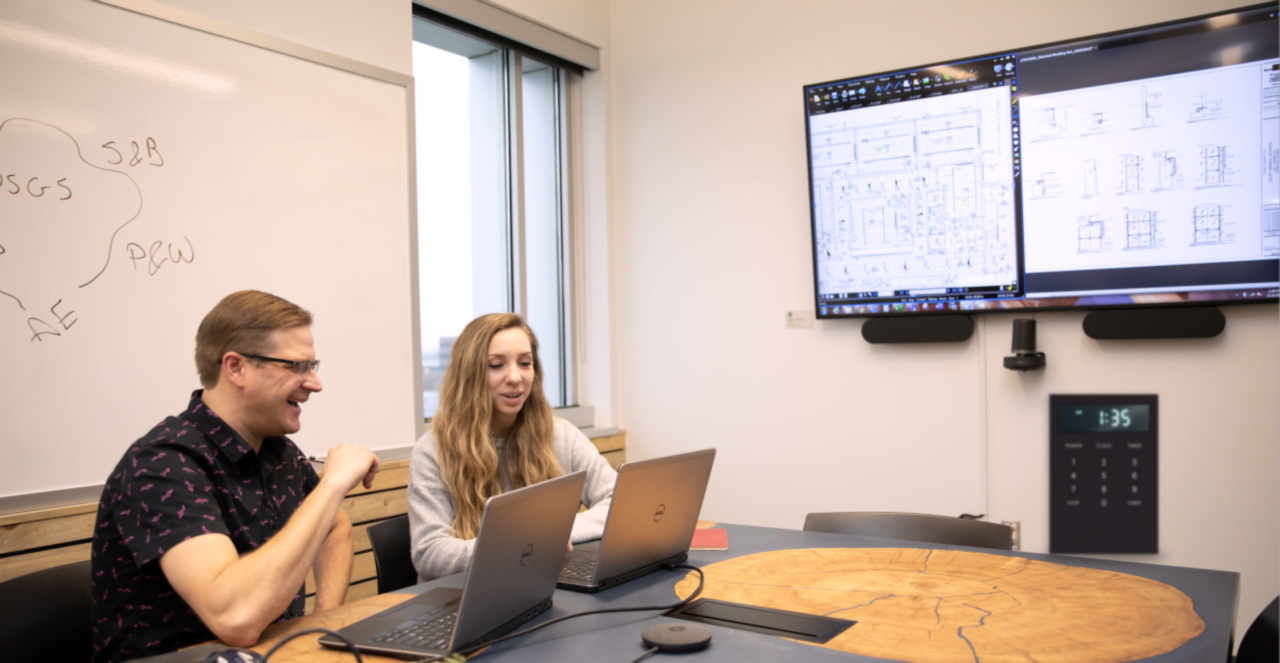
1,35
